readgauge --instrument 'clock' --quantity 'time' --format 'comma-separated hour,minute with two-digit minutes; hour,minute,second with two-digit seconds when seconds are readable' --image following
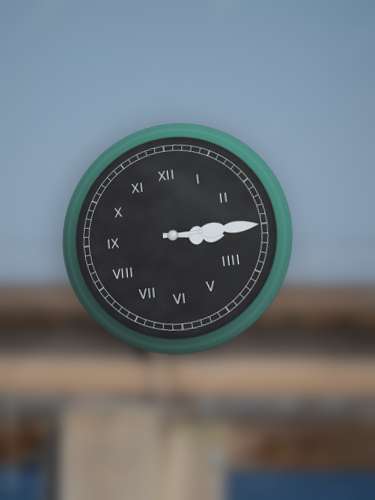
3,15
